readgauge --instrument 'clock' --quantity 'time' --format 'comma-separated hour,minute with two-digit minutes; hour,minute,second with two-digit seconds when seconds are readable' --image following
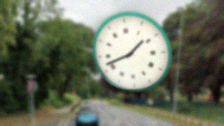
1,42
